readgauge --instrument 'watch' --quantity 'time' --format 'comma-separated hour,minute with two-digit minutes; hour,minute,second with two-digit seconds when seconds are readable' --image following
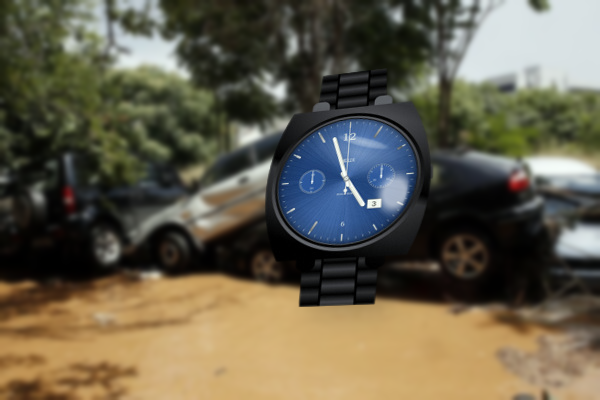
4,57
